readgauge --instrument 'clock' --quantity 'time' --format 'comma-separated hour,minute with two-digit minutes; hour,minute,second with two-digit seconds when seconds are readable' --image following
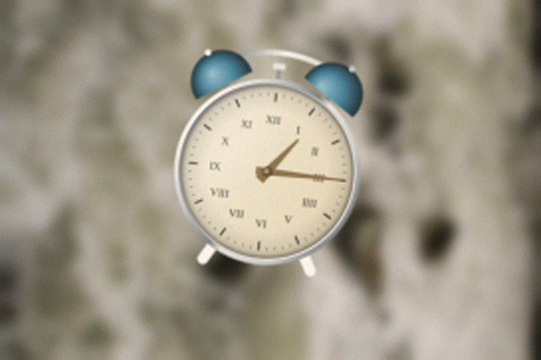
1,15
